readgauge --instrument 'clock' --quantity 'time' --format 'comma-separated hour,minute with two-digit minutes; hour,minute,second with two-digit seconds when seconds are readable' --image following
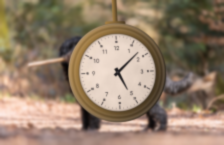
5,08
